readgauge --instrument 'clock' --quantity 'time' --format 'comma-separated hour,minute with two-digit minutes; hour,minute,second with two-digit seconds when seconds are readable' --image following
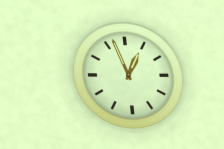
12,57
